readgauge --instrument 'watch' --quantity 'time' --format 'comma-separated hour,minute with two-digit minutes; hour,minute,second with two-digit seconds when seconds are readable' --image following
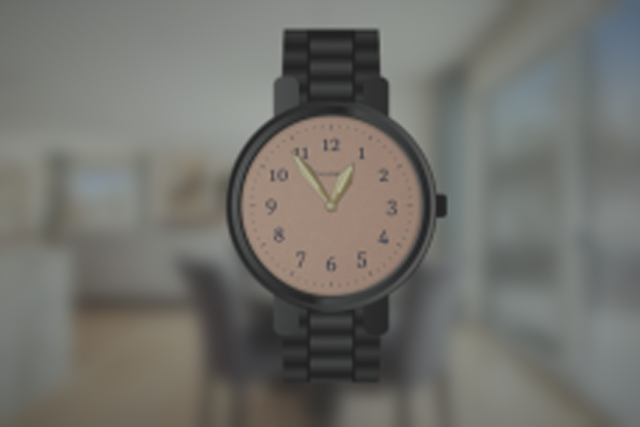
12,54
